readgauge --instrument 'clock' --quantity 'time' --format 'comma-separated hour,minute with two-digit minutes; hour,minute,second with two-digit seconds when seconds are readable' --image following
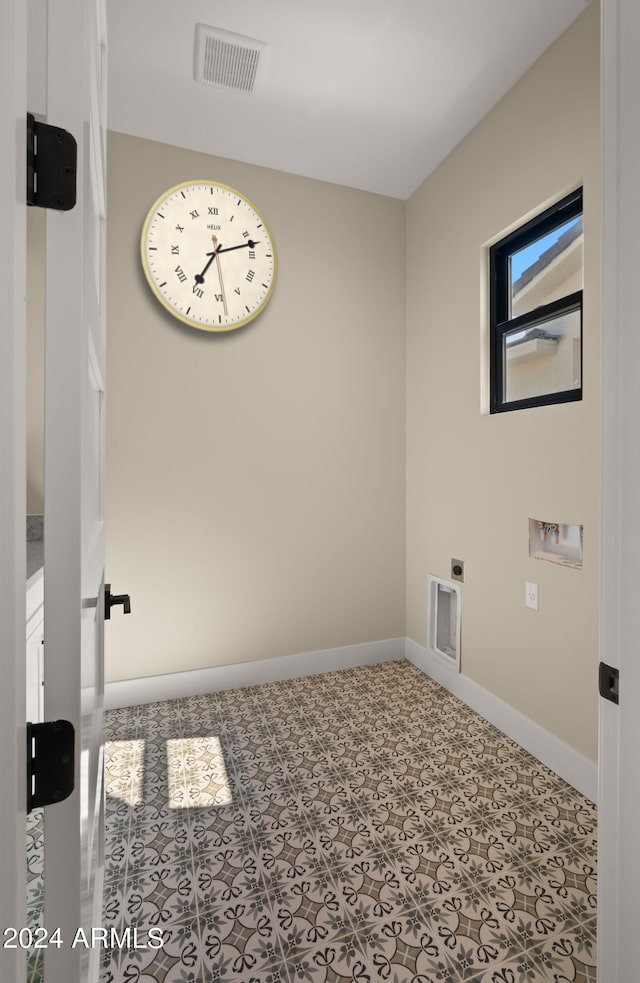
7,12,29
